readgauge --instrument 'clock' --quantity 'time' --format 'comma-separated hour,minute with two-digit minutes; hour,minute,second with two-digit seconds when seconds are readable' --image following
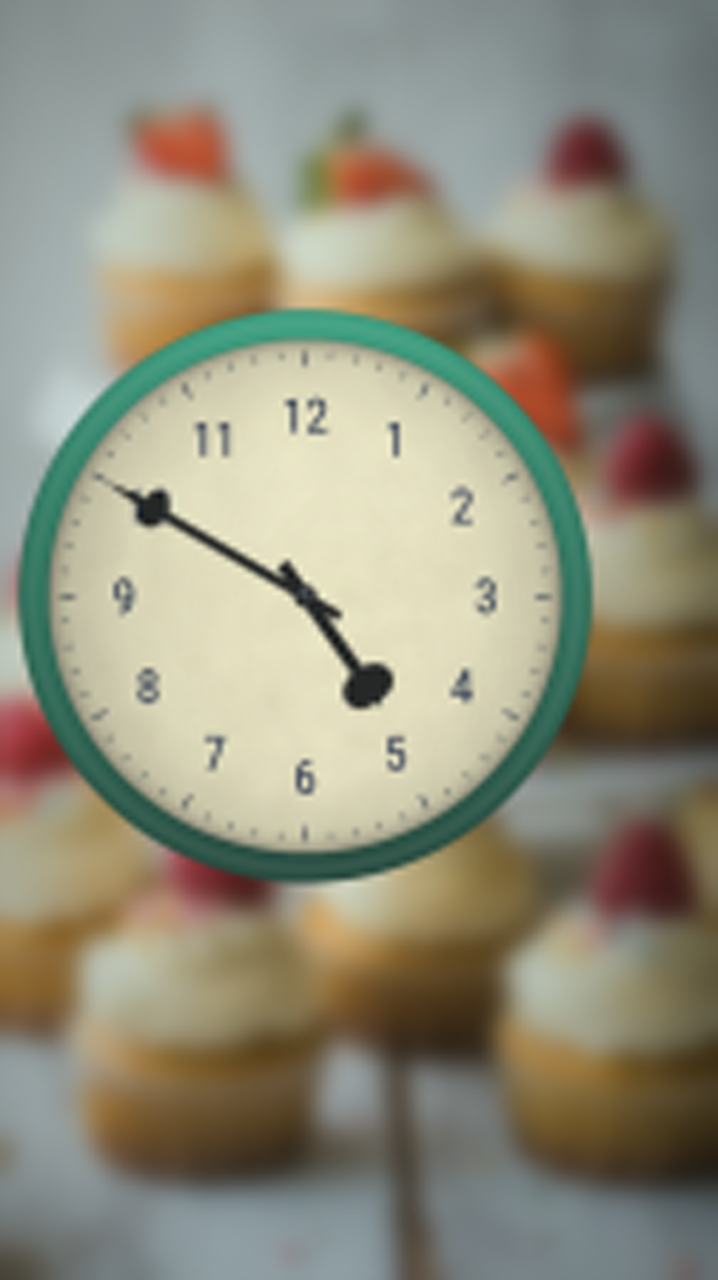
4,50
